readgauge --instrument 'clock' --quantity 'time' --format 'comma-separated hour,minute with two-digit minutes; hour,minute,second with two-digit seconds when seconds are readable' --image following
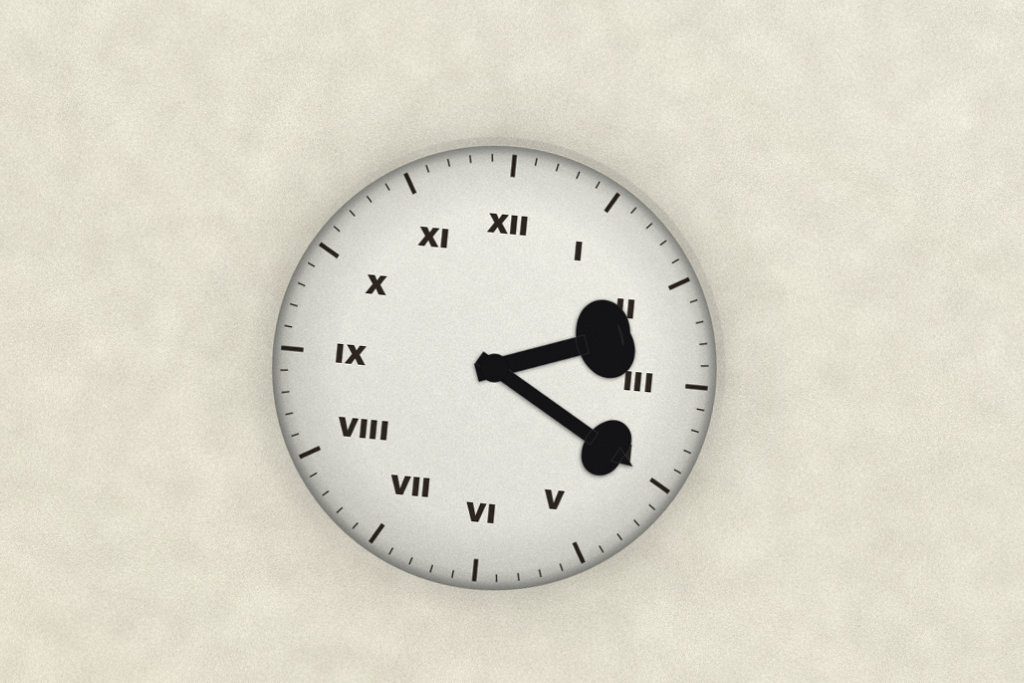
2,20
